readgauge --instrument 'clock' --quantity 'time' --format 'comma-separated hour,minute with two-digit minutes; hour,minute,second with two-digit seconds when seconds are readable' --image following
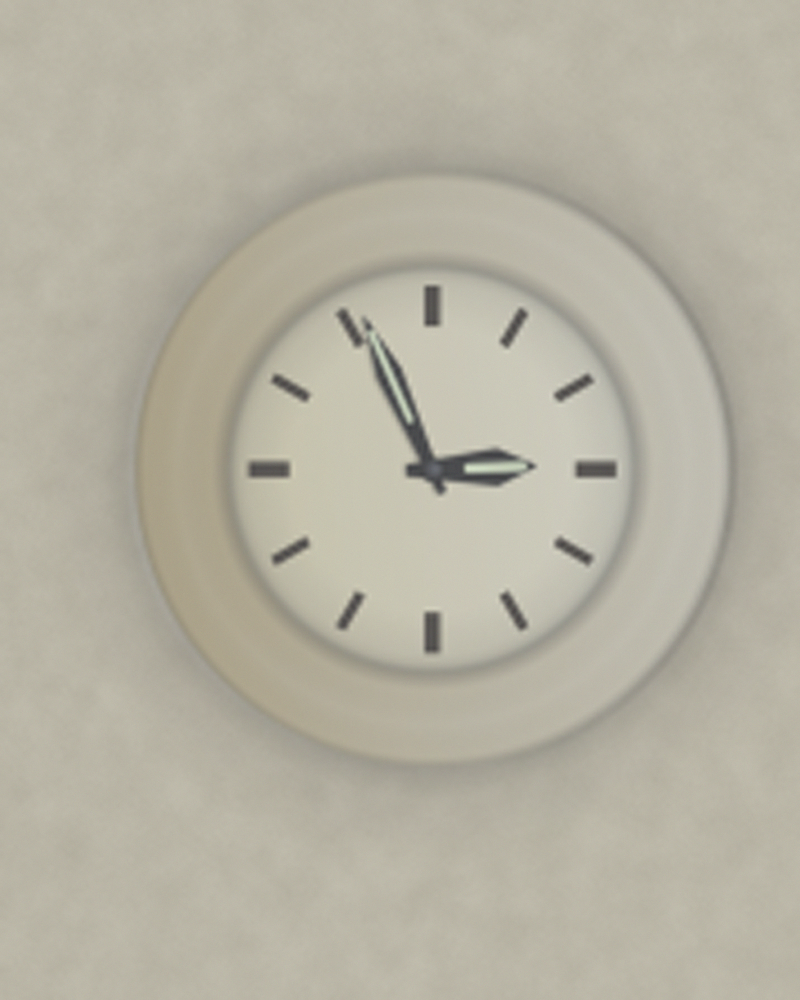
2,56
